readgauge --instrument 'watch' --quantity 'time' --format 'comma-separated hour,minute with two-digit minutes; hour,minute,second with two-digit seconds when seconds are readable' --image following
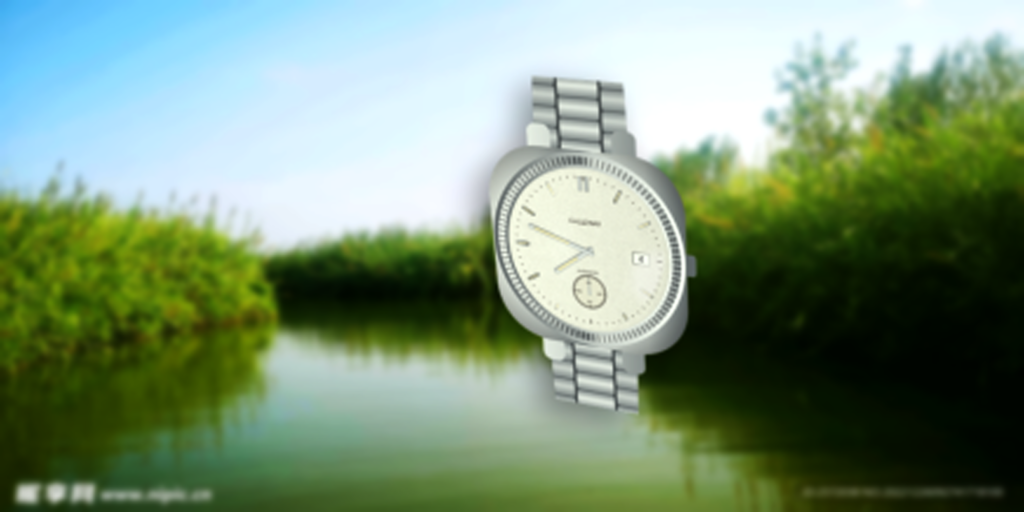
7,48
